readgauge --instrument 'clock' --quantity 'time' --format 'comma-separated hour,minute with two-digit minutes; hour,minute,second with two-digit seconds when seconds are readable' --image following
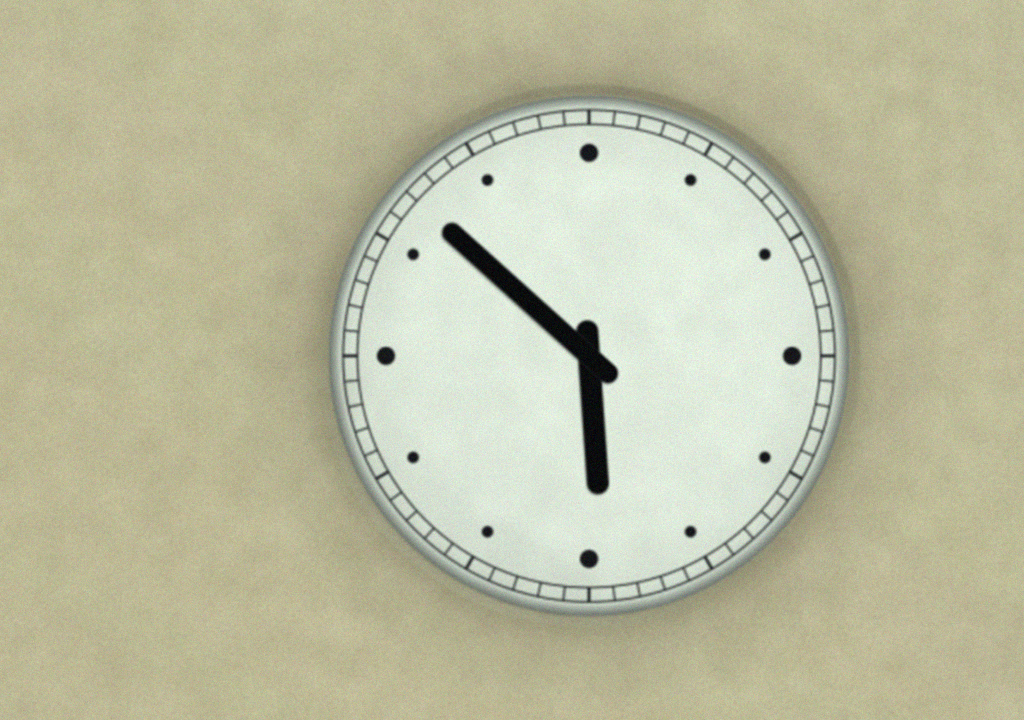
5,52
